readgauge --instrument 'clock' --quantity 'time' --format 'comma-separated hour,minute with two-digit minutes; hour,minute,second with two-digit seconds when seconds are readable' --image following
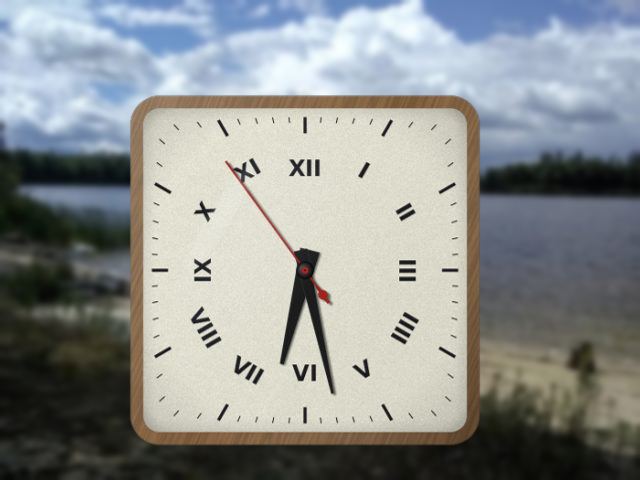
6,27,54
